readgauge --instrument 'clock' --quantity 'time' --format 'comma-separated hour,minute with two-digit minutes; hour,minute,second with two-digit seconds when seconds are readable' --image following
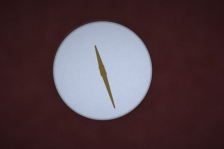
11,27
